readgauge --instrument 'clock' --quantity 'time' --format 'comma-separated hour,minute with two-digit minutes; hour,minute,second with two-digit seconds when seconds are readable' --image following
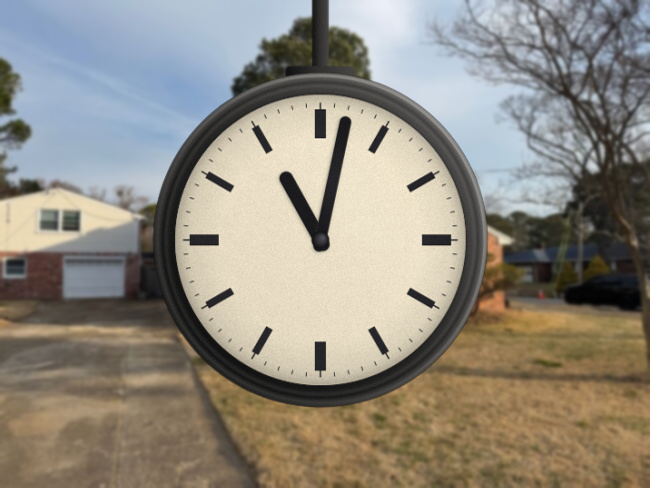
11,02
